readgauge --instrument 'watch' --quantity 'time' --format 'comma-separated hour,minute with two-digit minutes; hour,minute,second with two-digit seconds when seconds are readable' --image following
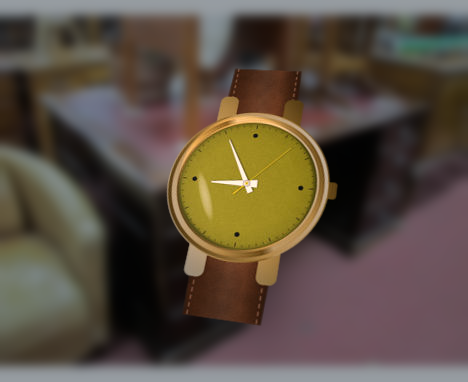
8,55,07
